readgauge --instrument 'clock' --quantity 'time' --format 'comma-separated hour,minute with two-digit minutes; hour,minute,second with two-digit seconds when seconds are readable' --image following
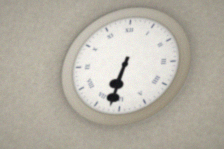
6,32
